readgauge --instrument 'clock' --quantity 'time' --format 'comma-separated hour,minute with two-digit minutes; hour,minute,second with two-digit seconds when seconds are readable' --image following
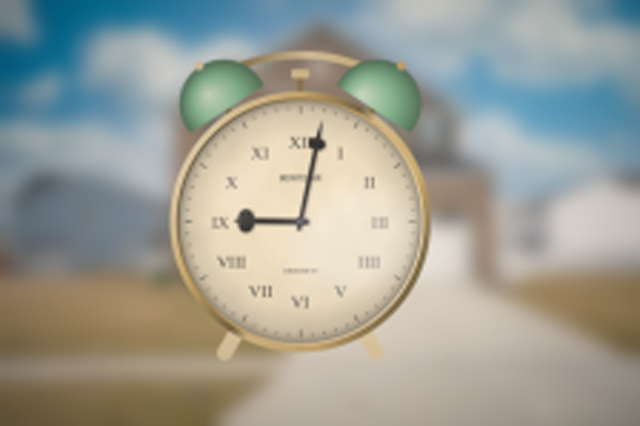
9,02
